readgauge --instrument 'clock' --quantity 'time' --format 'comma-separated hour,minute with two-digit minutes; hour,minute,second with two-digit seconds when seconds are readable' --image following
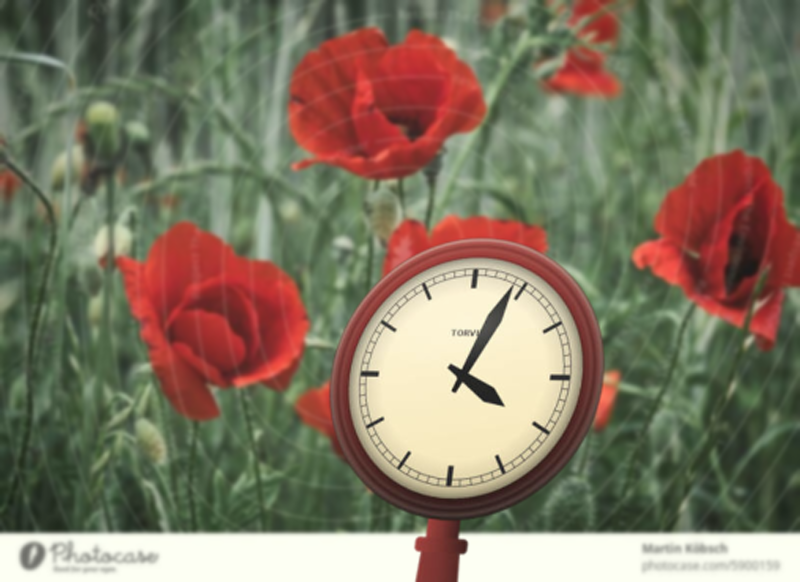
4,04
